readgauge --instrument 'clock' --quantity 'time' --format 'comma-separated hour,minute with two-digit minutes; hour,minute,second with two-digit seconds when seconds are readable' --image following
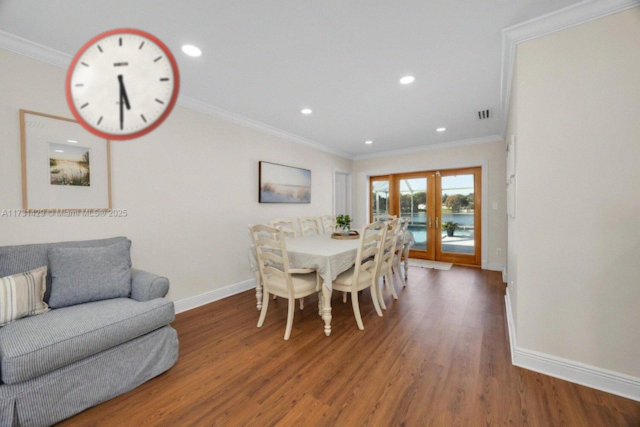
5,30
